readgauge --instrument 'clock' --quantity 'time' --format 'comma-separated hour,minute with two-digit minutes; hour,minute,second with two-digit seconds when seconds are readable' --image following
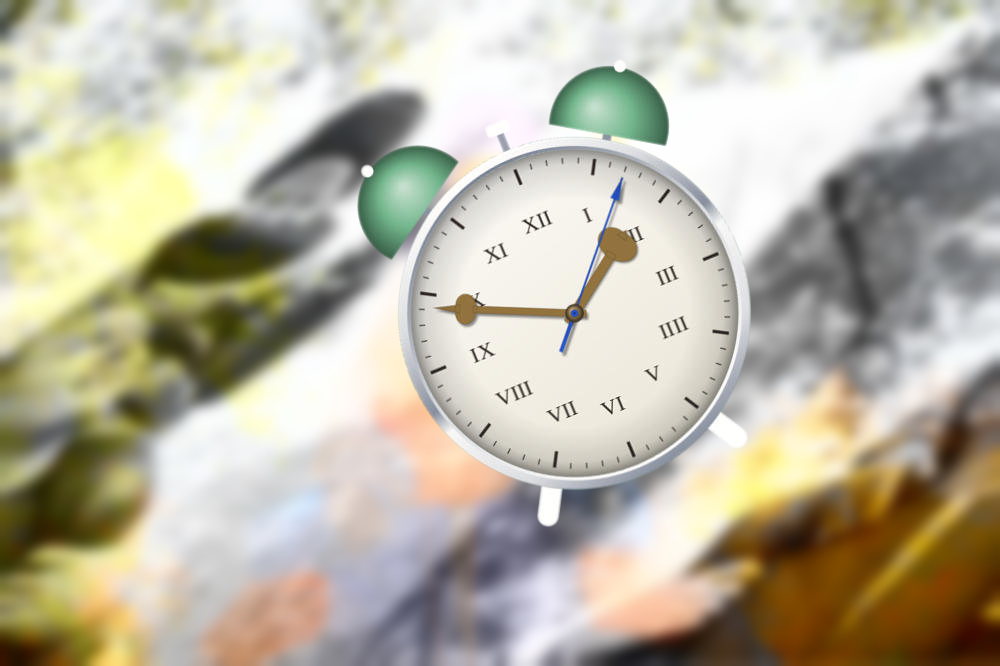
1,49,07
